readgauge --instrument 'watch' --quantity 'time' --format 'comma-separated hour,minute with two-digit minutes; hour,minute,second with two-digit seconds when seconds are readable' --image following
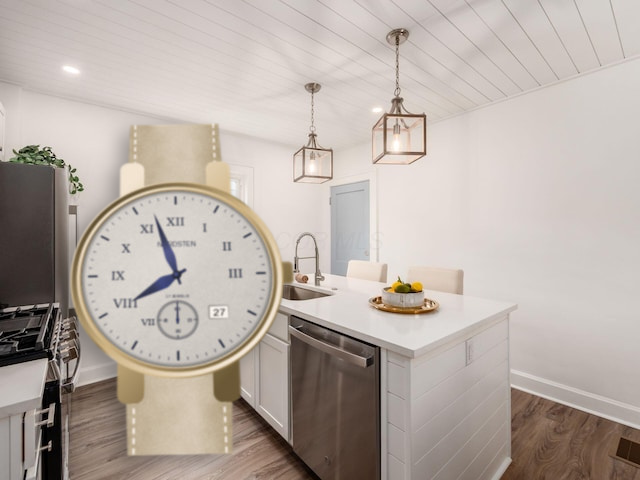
7,57
